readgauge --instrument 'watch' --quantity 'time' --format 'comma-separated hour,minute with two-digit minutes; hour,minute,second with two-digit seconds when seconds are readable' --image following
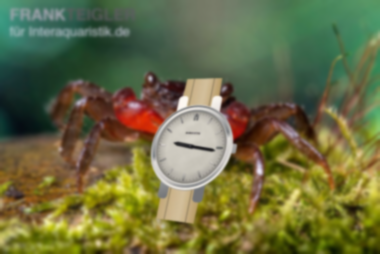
9,16
